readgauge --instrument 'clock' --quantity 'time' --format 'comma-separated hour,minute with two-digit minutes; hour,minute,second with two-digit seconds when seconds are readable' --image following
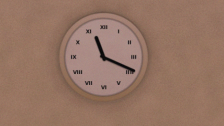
11,19
